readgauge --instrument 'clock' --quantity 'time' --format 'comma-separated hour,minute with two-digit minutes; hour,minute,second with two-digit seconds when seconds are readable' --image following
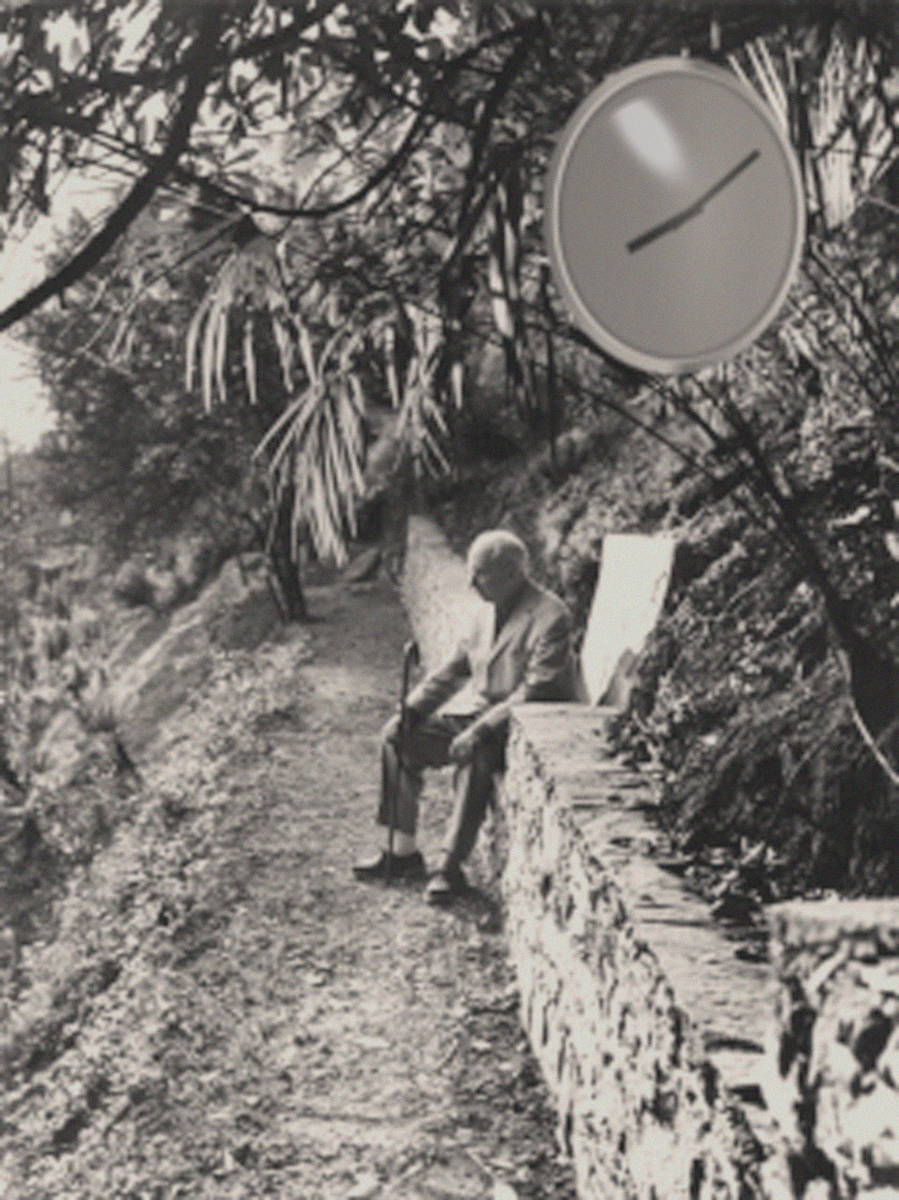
8,09
